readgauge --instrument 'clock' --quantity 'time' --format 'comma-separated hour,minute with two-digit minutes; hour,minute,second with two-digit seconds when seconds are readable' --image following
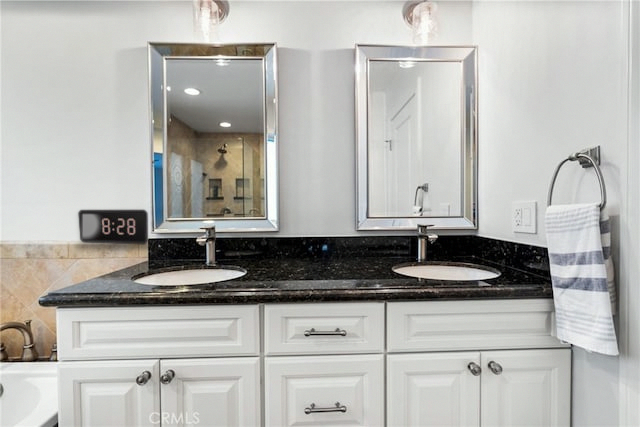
8,28
